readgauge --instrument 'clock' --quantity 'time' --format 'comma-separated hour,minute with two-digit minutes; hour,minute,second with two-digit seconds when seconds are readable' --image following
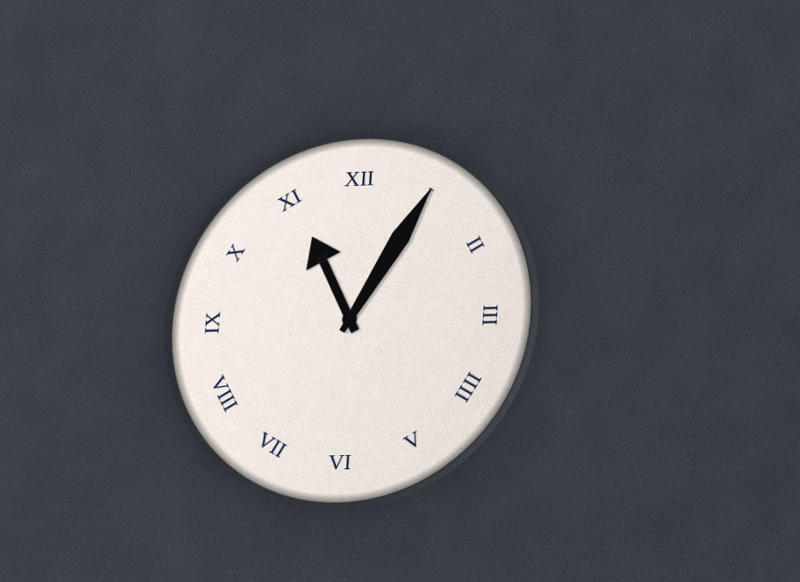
11,05
